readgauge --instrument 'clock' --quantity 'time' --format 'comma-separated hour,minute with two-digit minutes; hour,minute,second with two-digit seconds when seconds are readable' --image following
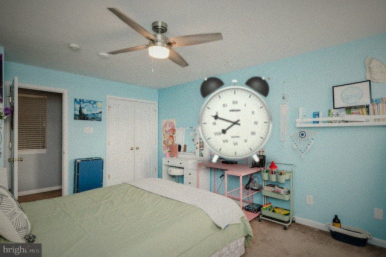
7,48
